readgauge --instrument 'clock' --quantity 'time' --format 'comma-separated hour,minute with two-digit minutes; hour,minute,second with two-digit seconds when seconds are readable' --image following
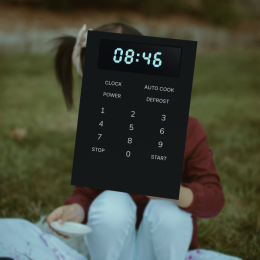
8,46
